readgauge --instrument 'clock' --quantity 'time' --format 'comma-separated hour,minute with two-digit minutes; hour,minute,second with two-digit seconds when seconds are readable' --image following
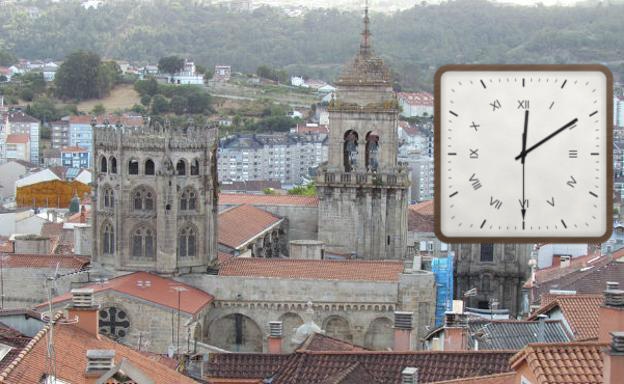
12,09,30
